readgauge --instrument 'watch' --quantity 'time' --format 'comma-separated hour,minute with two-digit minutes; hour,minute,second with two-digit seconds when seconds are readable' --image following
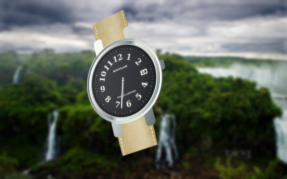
6,33
